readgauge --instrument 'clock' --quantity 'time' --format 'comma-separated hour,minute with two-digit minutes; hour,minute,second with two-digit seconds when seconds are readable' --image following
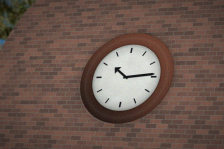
10,14
